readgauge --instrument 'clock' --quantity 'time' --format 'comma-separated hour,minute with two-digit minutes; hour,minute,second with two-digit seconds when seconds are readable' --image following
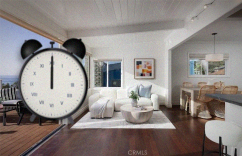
12,00
